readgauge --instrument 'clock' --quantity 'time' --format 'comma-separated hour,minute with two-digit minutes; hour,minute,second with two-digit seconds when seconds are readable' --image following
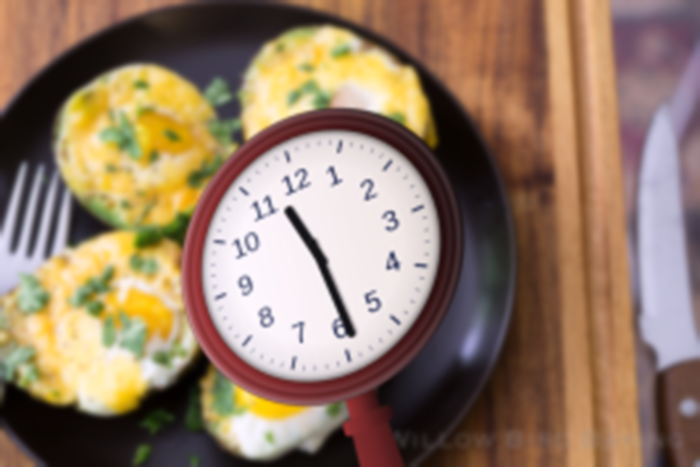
11,29
